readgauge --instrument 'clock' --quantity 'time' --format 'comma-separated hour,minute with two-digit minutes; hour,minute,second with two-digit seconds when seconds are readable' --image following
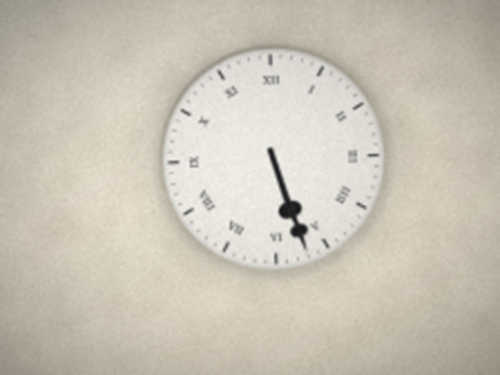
5,27
